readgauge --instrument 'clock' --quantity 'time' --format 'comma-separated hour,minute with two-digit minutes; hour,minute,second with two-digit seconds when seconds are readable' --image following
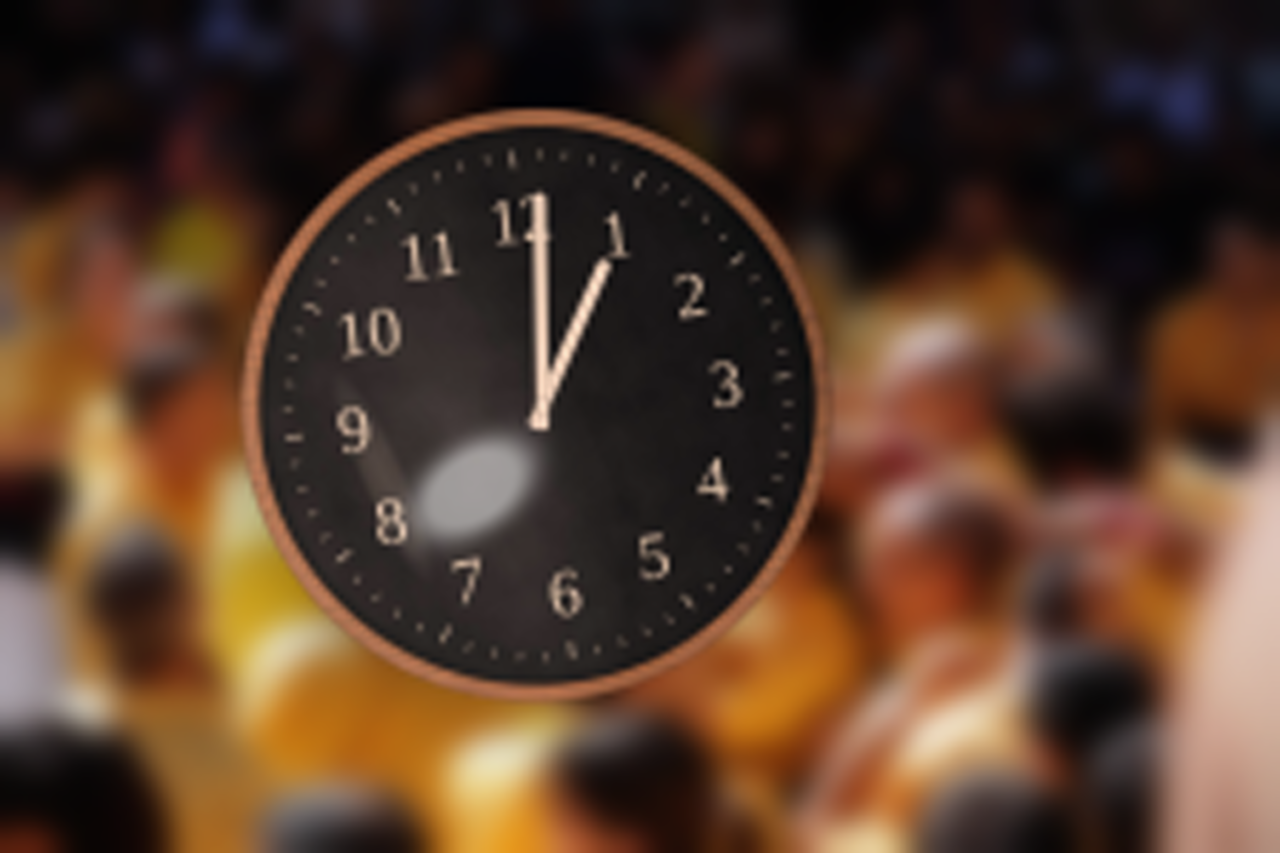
1,01
